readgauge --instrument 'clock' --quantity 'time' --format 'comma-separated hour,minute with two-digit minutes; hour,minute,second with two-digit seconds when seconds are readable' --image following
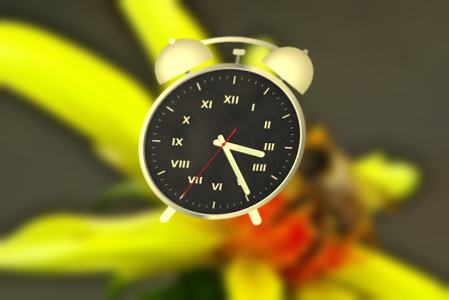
3,24,35
